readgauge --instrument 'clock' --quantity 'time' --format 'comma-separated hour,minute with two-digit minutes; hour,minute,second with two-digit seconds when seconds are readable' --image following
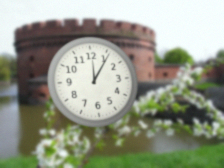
12,06
